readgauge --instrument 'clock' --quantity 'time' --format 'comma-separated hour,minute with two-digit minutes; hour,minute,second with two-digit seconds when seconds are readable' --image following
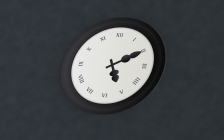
5,10
